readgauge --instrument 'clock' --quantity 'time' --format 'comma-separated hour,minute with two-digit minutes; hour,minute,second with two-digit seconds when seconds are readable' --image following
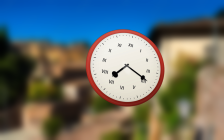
7,19
